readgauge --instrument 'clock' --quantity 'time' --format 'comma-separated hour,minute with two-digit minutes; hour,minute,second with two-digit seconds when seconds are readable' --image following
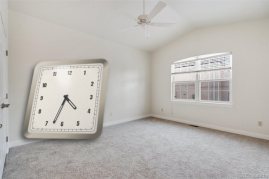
4,33
